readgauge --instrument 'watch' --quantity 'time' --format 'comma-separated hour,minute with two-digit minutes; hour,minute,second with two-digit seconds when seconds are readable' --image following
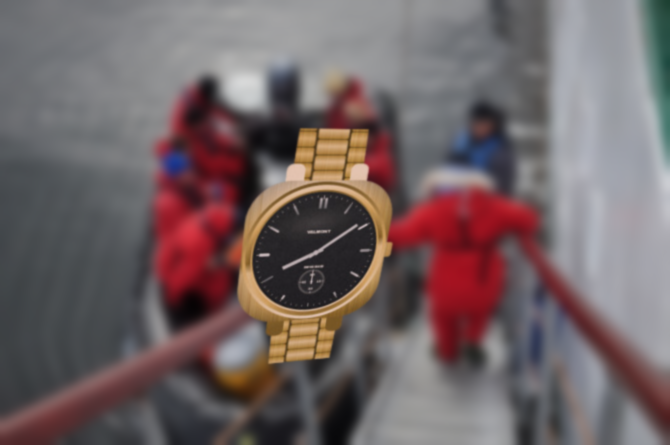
8,09
